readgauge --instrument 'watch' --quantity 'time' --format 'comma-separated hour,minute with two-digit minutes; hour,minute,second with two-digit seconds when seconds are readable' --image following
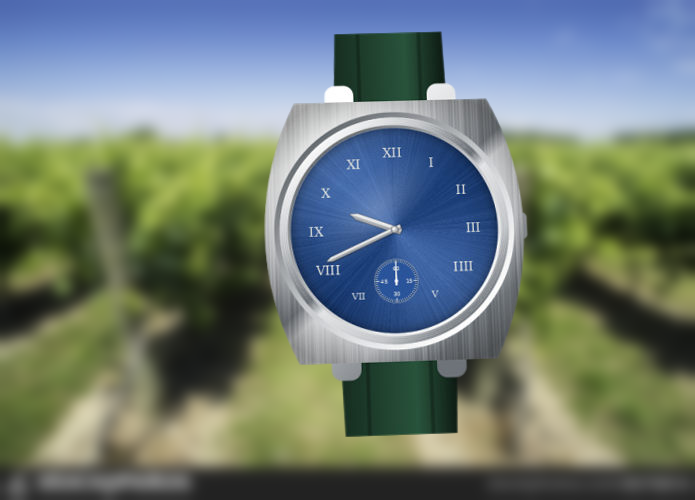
9,41
